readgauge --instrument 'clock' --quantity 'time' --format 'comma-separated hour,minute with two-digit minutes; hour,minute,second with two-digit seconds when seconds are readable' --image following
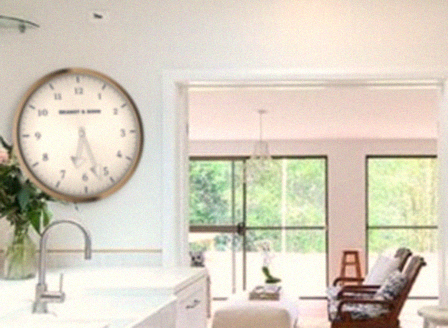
6,27
